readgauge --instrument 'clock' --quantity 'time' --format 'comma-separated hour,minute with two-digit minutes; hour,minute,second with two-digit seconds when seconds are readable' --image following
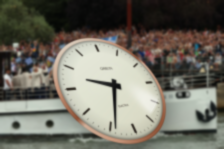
9,34
